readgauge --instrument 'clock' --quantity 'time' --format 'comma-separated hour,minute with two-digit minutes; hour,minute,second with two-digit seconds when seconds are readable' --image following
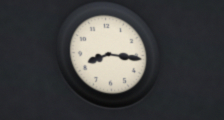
8,16
